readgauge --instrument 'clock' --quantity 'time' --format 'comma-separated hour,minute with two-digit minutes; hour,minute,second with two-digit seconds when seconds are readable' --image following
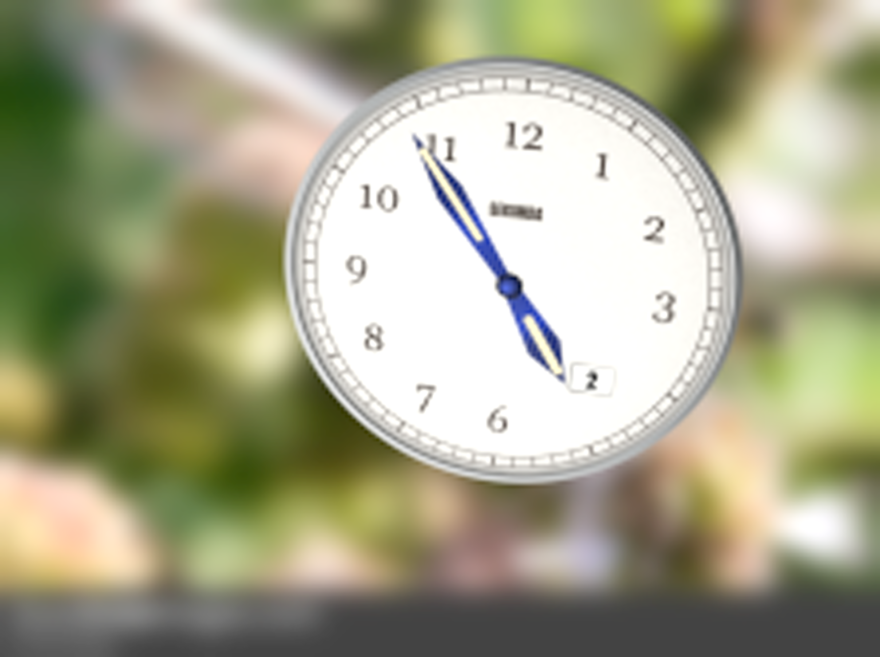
4,54
